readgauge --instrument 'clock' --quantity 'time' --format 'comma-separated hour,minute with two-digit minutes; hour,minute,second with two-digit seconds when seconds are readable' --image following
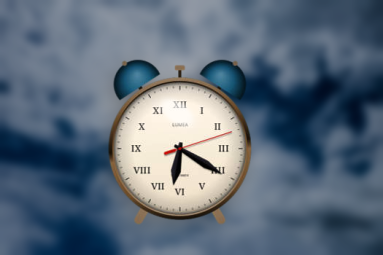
6,20,12
